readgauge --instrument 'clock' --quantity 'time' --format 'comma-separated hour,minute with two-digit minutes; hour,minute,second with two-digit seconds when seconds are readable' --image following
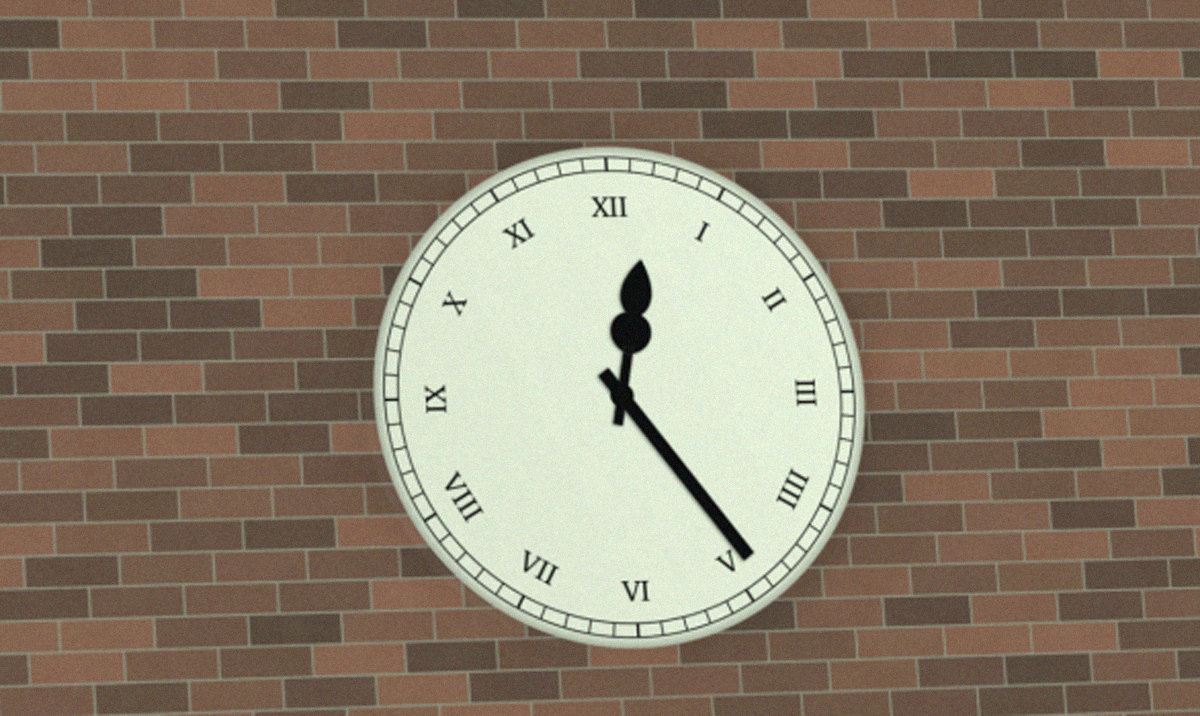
12,24
